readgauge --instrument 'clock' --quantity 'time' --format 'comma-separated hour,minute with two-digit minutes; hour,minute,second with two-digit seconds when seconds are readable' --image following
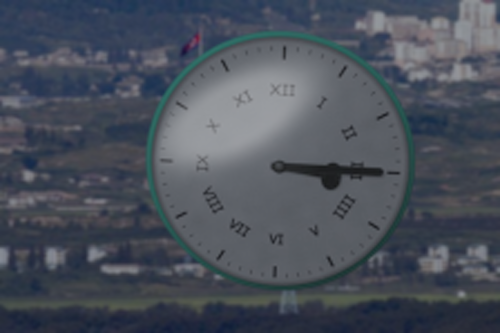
3,15
